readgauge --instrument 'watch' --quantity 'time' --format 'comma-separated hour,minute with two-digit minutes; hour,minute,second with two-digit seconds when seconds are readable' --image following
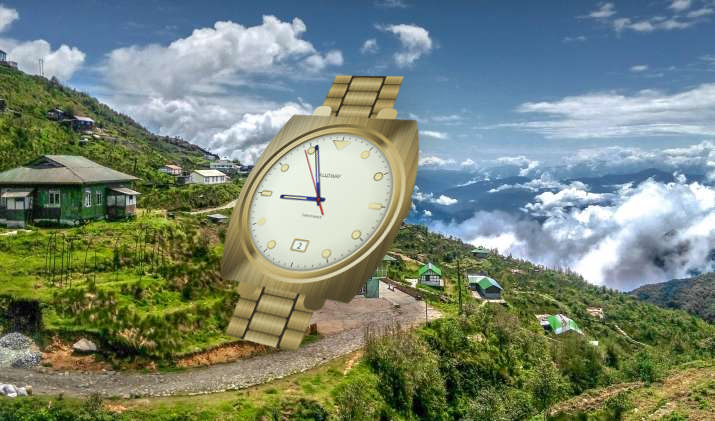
8,55,54
